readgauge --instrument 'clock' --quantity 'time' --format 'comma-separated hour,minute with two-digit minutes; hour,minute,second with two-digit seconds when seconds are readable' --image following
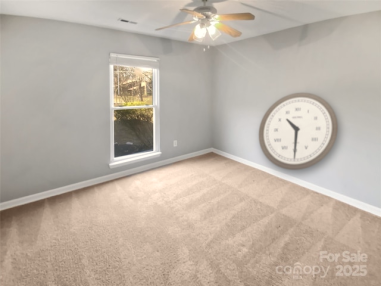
10,30
